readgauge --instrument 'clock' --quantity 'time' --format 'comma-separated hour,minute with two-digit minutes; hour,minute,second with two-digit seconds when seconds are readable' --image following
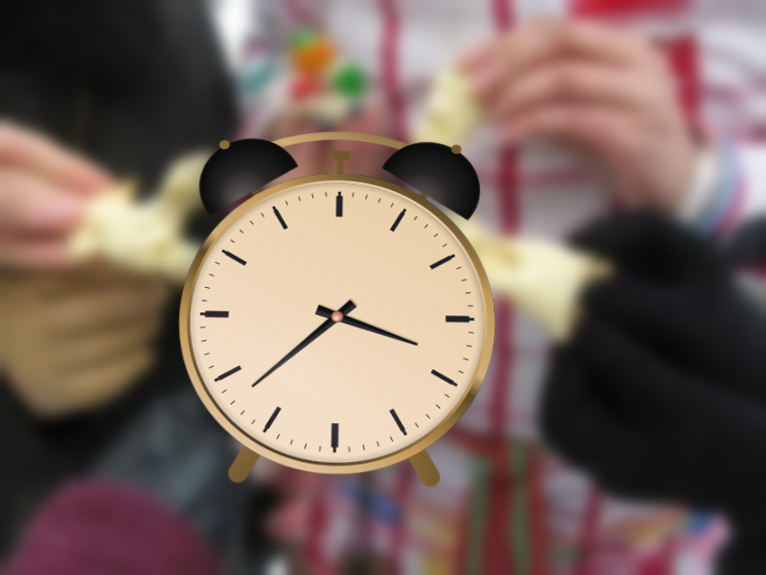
3,38
